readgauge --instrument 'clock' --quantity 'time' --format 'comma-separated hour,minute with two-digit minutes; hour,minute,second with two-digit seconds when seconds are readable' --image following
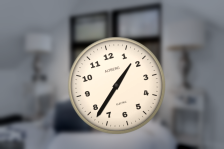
1,38
